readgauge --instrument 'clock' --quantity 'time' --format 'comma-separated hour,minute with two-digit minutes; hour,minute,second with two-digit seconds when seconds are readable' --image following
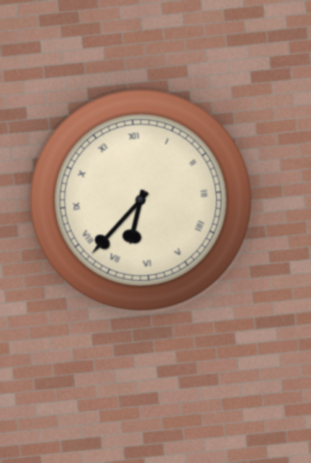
6,38
